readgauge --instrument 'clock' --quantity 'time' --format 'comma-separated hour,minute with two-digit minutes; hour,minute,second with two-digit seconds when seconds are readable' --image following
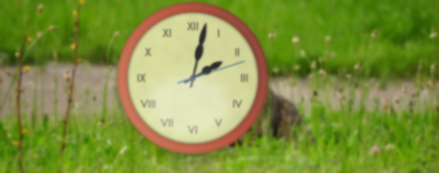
2,02,12
